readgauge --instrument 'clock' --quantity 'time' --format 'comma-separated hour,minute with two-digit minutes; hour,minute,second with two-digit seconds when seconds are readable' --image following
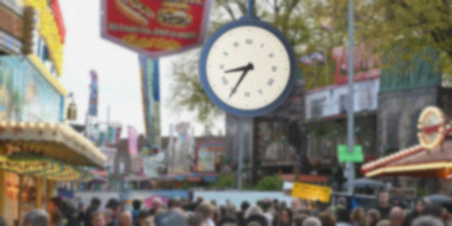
8,35
